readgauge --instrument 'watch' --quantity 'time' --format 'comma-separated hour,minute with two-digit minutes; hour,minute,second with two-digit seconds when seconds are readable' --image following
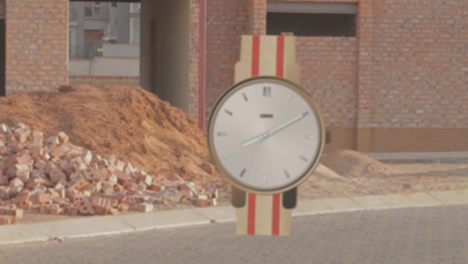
8,10
